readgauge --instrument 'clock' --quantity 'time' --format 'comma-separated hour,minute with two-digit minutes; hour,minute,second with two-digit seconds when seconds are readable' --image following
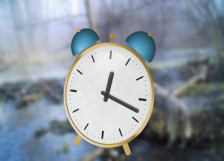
12,18
